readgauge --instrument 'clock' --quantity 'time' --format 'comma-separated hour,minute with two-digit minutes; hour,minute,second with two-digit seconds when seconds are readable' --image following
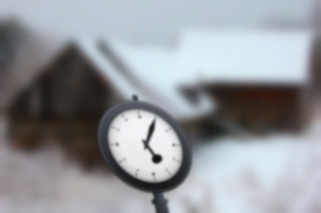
5,05
